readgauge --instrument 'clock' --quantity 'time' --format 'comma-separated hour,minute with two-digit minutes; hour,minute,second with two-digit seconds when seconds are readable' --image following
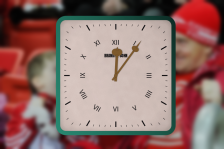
12,06
